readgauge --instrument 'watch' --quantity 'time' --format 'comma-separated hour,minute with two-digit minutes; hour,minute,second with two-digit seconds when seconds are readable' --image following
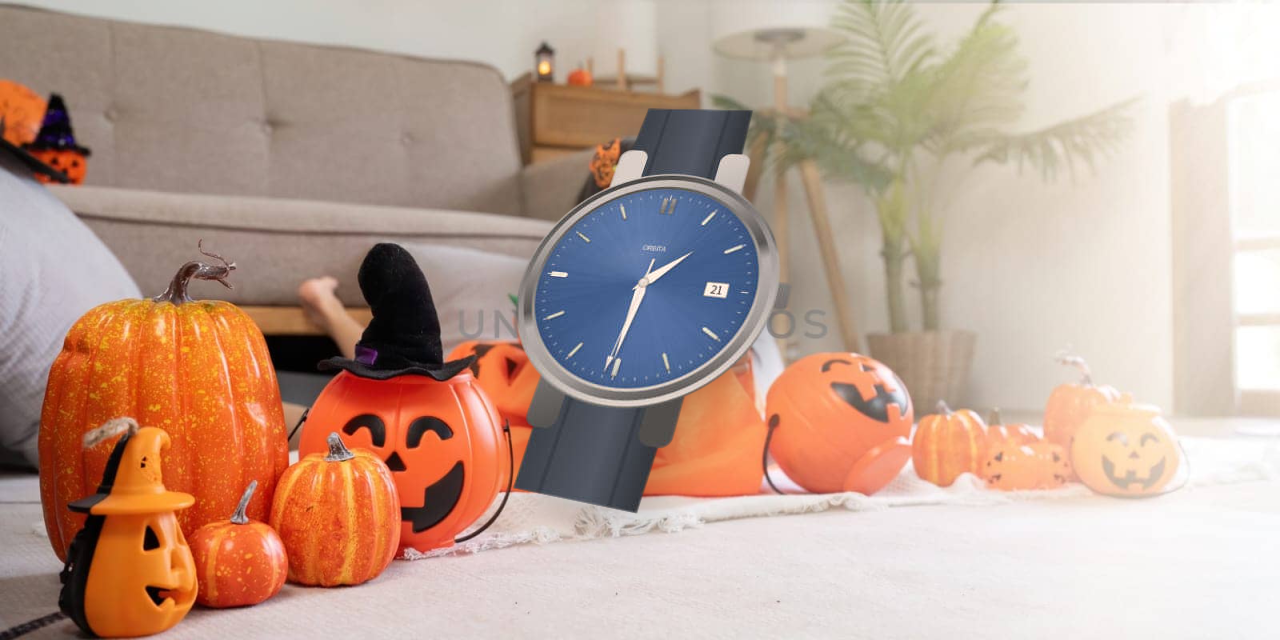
1,30,31
